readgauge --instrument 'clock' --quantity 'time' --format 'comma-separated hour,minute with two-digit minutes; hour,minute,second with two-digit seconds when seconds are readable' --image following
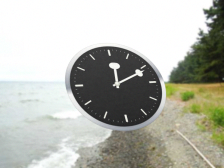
12,11
